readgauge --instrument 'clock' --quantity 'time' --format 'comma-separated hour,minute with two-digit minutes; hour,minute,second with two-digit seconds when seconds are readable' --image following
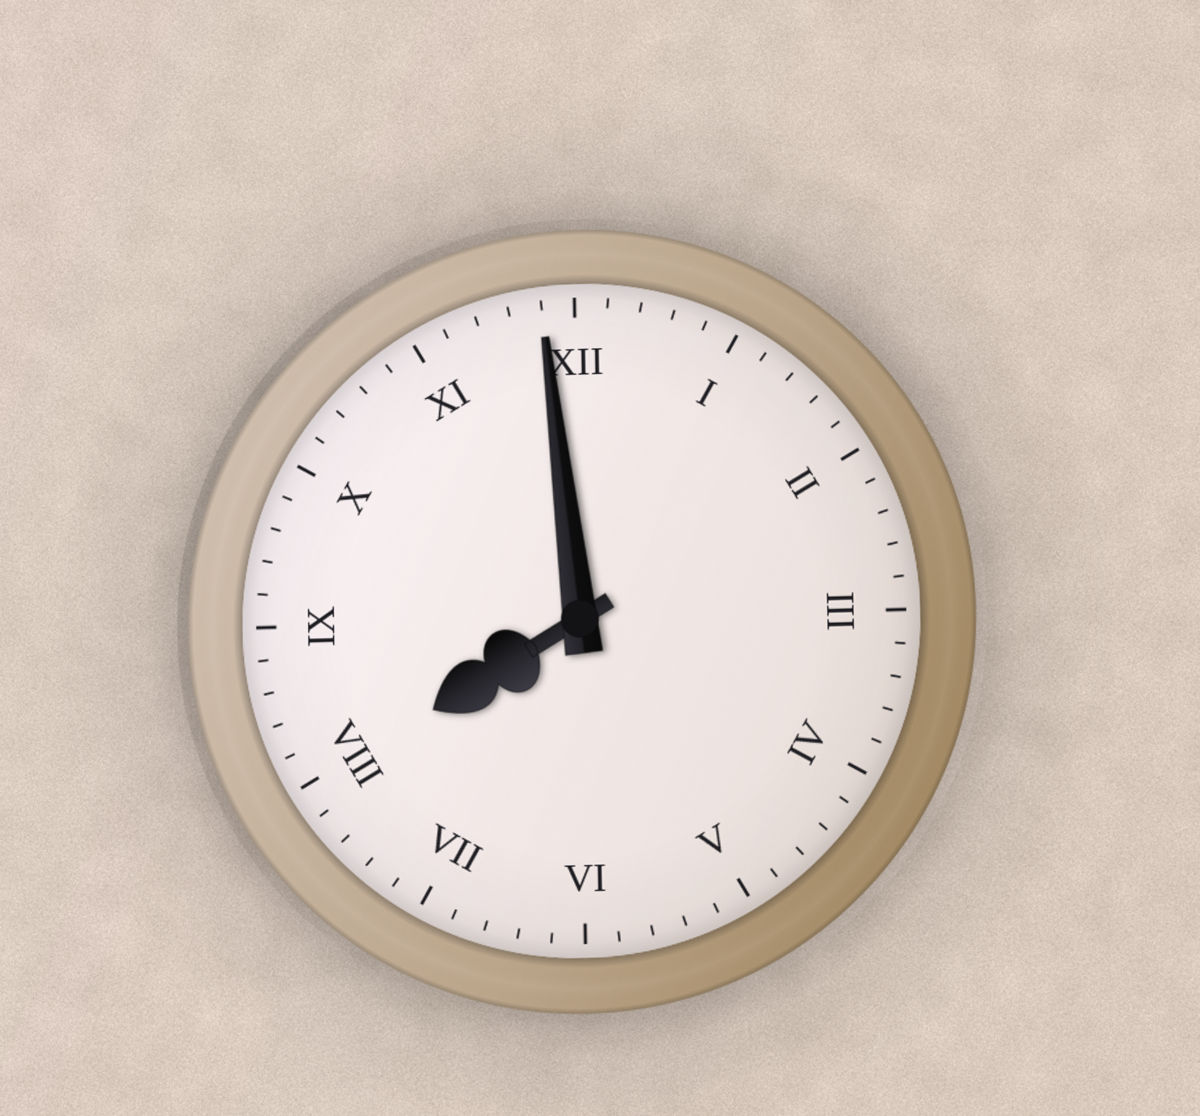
7,59
